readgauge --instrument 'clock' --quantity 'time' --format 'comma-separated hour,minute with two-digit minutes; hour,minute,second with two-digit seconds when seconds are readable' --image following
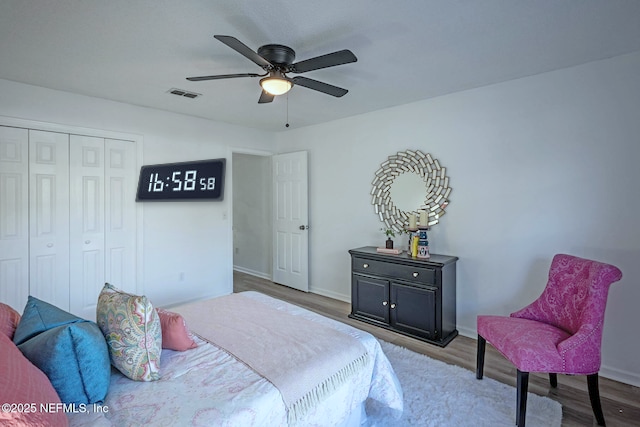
16,58,58
